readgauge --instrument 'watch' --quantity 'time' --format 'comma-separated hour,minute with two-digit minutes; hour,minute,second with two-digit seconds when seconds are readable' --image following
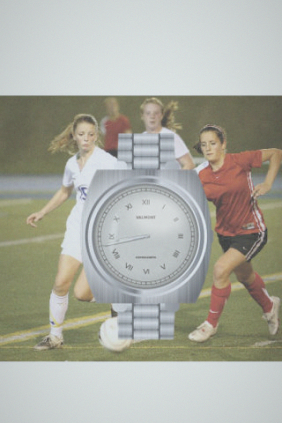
8,43
